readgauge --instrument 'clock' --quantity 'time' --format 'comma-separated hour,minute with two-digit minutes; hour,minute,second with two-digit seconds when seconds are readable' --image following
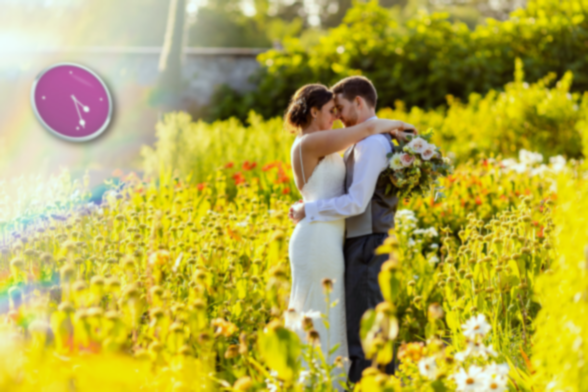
4,28
